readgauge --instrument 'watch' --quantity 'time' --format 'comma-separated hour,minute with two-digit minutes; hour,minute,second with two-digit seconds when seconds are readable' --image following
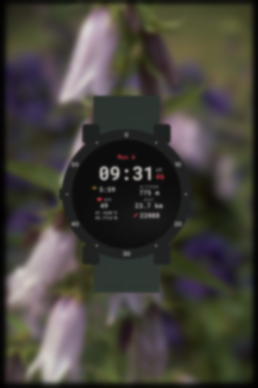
9,31
